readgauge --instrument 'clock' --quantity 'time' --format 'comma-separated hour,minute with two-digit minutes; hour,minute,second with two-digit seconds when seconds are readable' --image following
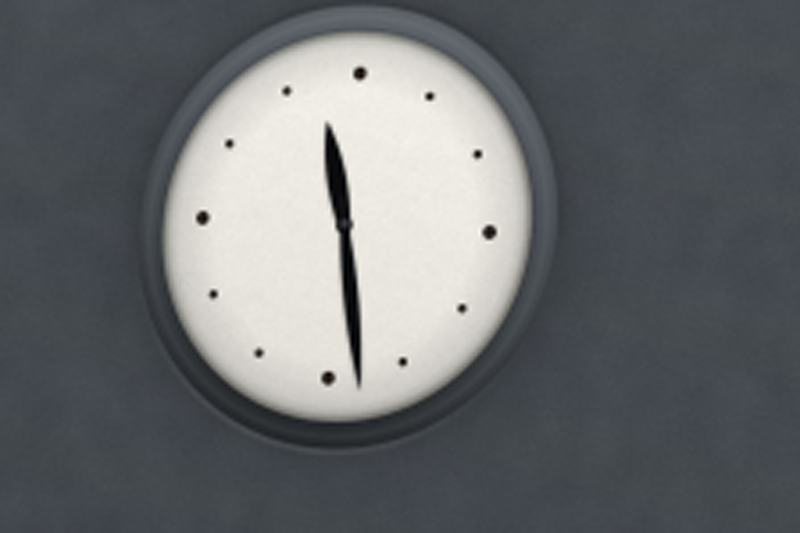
11,28
